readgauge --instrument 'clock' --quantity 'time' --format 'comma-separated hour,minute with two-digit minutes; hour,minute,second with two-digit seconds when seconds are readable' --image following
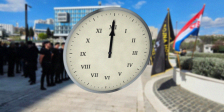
12,00
